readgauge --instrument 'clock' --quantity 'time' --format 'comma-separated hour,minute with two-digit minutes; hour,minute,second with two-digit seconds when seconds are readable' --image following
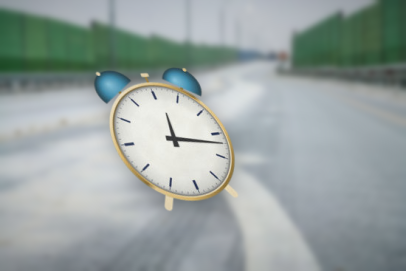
12,17
